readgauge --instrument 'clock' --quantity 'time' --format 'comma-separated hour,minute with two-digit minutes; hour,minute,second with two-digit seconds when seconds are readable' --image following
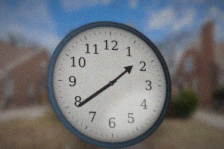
1,39
